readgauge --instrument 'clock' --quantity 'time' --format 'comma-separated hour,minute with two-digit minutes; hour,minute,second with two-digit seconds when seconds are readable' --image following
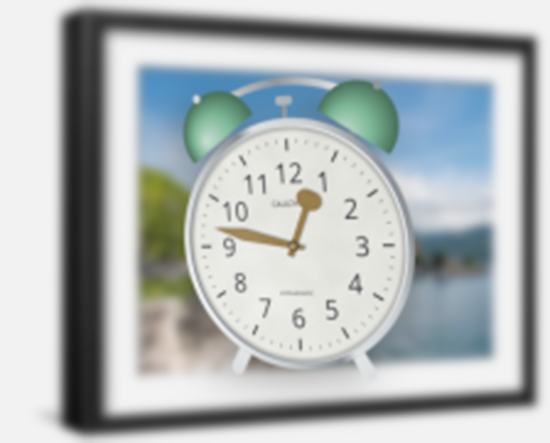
12,47
